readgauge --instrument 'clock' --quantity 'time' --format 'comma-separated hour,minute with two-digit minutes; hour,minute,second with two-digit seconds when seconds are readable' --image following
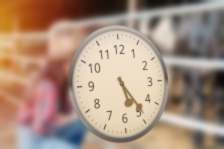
5,24
